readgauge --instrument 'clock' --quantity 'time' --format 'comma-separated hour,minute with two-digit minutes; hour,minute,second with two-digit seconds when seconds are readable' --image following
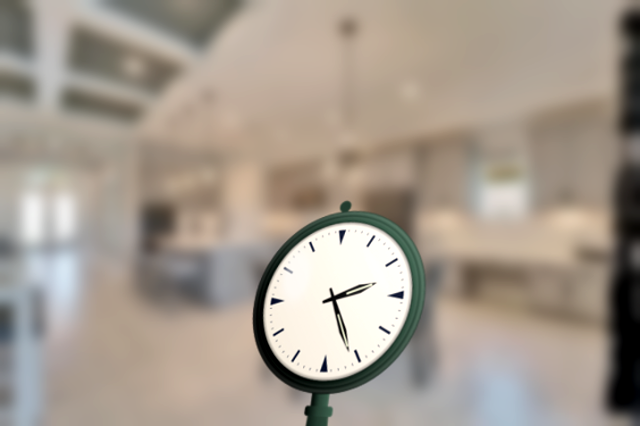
2,26
